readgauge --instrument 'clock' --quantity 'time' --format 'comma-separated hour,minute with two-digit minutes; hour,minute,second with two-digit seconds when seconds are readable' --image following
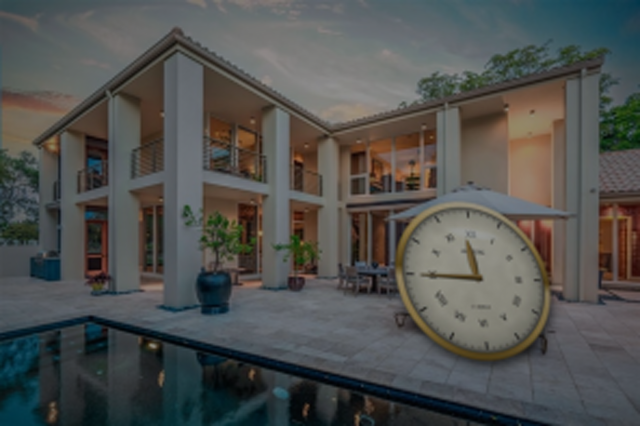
11,45
